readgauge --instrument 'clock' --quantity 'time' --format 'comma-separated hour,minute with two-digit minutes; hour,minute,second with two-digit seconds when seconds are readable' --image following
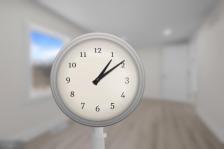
1,09
